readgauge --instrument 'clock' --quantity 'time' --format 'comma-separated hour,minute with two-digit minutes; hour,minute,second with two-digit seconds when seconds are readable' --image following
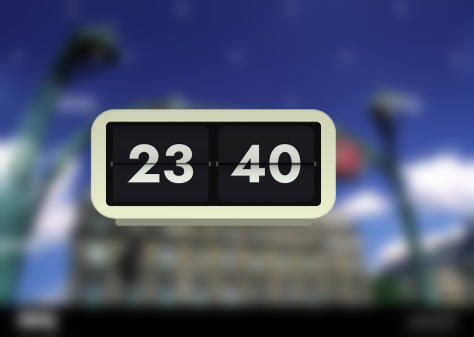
23,40
